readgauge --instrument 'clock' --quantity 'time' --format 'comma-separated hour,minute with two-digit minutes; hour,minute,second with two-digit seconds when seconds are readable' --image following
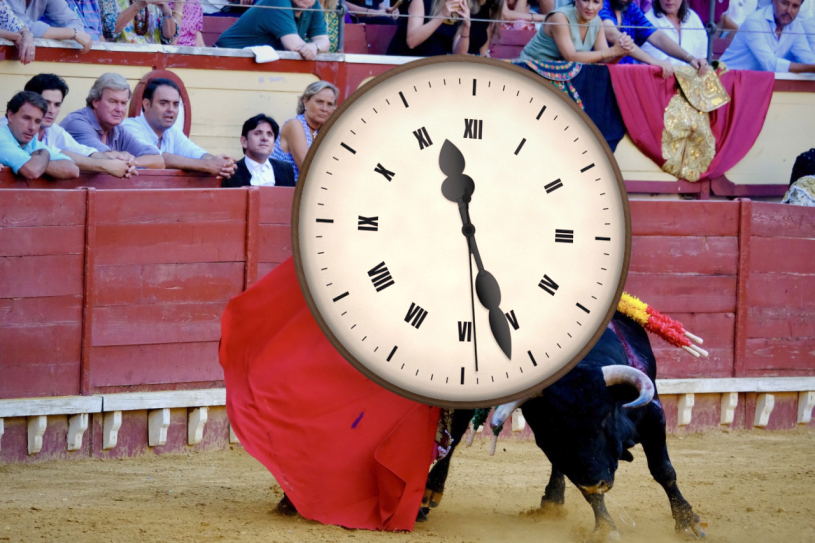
11,26,29
